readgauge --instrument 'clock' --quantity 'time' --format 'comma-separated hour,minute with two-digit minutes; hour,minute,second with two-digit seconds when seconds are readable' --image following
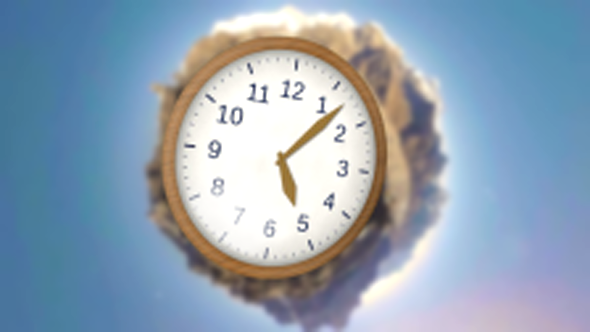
5,07
